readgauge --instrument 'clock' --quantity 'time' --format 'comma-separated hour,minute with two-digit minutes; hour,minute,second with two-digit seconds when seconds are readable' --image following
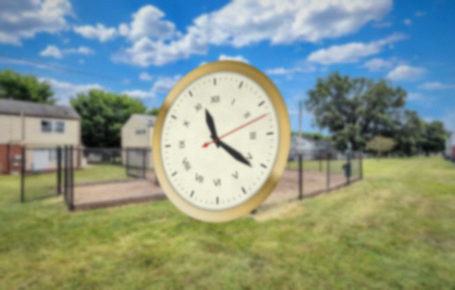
11,21,12
